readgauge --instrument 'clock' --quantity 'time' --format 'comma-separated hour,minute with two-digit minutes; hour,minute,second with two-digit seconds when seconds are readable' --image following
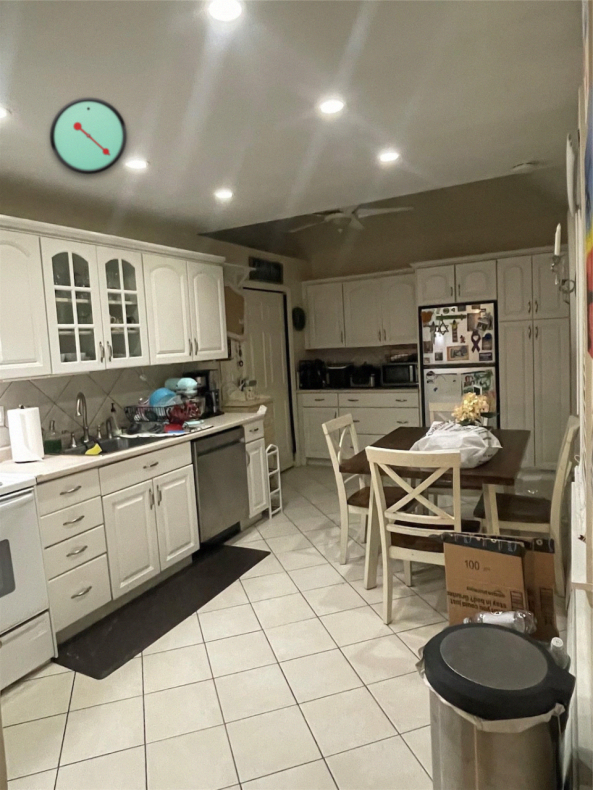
10,22
